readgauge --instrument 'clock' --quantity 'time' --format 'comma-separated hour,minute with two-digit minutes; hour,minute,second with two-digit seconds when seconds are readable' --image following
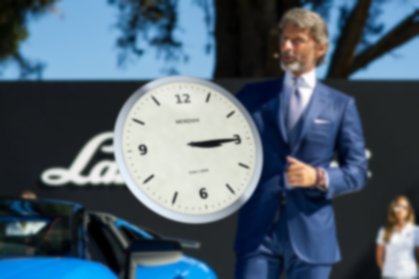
3,15
